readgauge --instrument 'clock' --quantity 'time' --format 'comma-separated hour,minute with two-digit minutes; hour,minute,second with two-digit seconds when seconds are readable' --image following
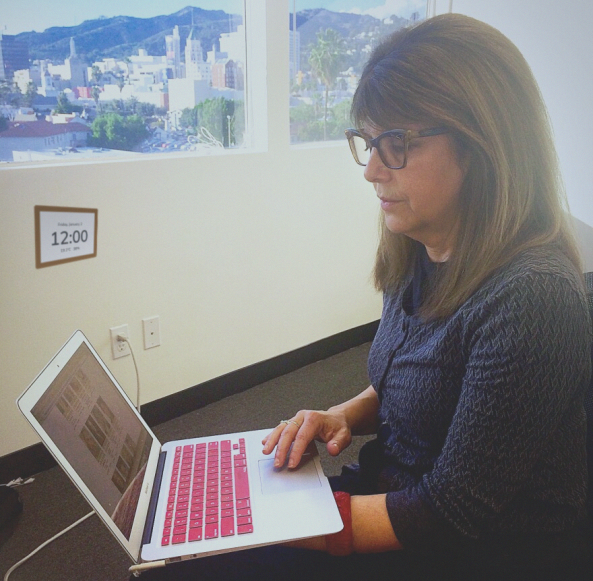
12,00
